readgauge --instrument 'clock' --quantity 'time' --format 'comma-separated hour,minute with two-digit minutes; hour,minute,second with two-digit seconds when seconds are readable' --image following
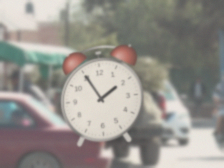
1,55
